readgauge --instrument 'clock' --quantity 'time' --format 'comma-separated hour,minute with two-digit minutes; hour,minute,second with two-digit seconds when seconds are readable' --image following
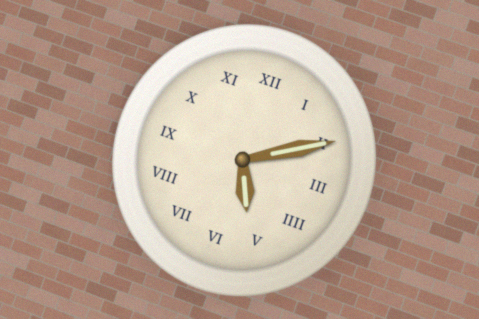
5,10
